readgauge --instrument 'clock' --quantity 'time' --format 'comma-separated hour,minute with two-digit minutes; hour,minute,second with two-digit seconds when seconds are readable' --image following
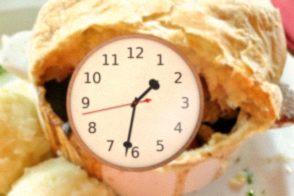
1,31,43
